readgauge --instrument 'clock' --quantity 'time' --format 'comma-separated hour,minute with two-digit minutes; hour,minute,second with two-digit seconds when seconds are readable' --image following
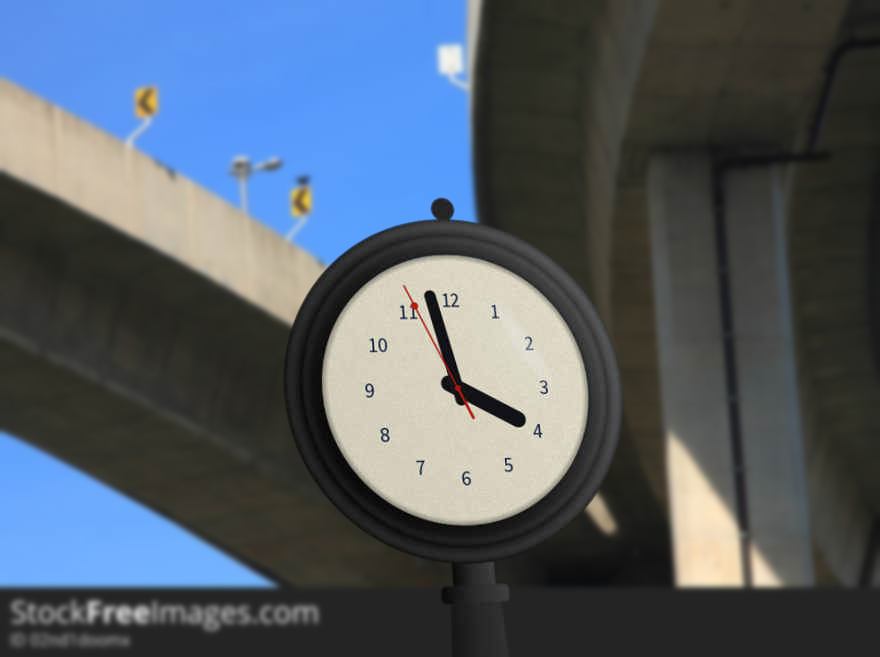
3,57,56
